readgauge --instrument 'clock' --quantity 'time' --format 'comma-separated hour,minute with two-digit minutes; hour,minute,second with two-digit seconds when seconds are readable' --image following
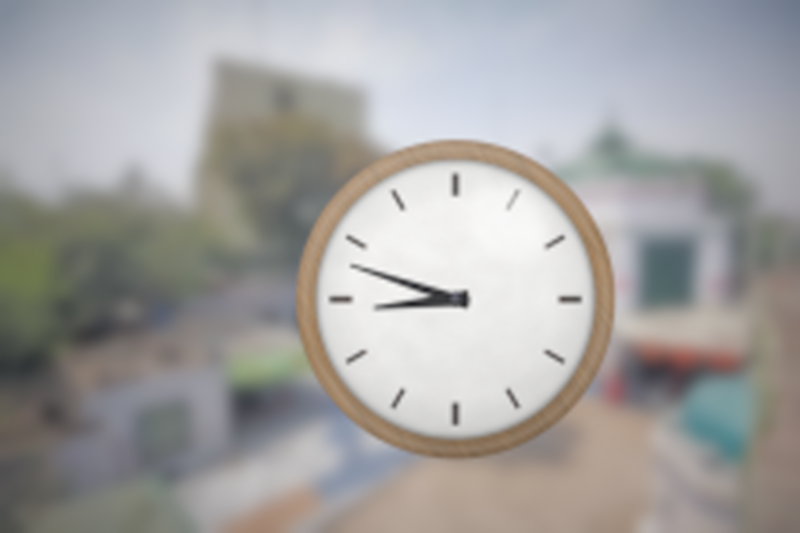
8,48
